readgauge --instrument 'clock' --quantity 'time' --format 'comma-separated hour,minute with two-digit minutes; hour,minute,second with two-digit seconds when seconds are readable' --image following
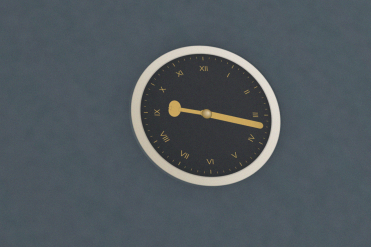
9,17
